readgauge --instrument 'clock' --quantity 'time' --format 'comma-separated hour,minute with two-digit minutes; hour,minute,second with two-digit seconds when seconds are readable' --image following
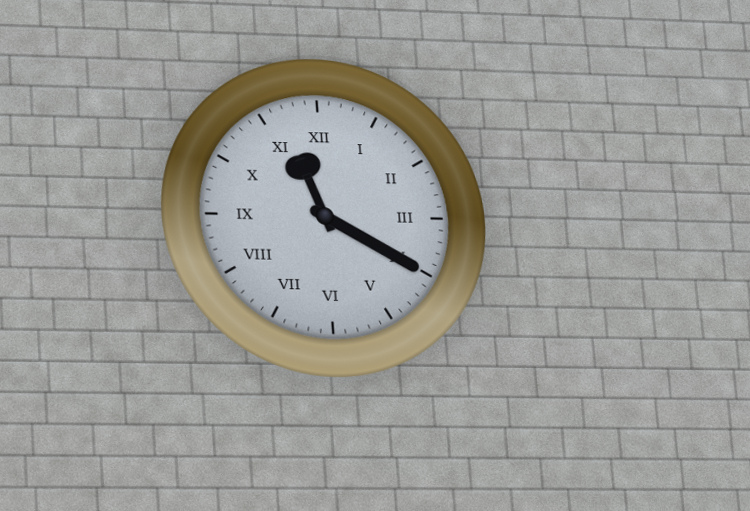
11,20
